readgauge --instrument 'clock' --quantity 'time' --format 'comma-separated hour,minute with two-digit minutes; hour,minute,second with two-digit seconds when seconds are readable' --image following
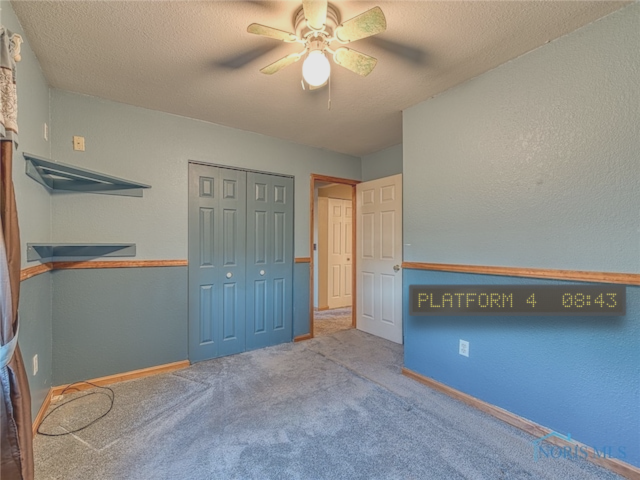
8,43
